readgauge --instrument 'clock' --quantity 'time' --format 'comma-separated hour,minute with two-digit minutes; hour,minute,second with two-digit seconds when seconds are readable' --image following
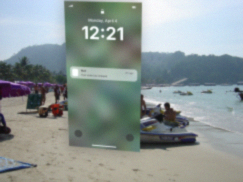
12,21
